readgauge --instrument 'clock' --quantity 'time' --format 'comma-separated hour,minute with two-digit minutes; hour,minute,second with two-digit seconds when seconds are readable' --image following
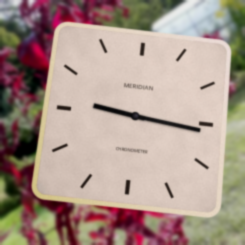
9,16
